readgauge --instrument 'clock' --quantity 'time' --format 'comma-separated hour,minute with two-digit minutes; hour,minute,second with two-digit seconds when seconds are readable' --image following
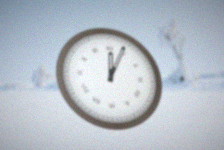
12,04
